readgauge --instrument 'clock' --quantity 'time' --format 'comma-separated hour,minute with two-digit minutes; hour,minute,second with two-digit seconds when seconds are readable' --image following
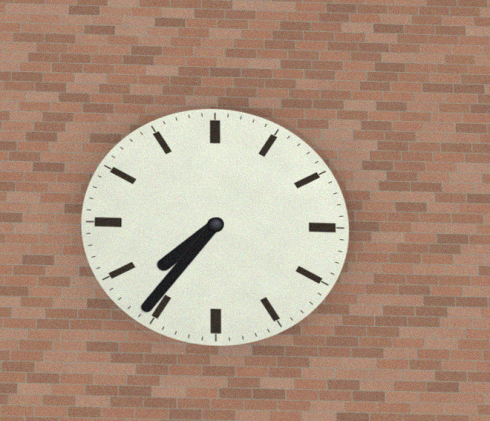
7,36
